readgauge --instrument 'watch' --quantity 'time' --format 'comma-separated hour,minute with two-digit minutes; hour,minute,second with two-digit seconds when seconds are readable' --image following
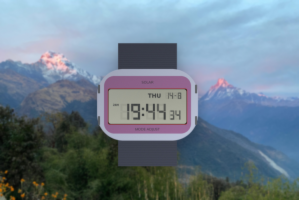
19,44,34
